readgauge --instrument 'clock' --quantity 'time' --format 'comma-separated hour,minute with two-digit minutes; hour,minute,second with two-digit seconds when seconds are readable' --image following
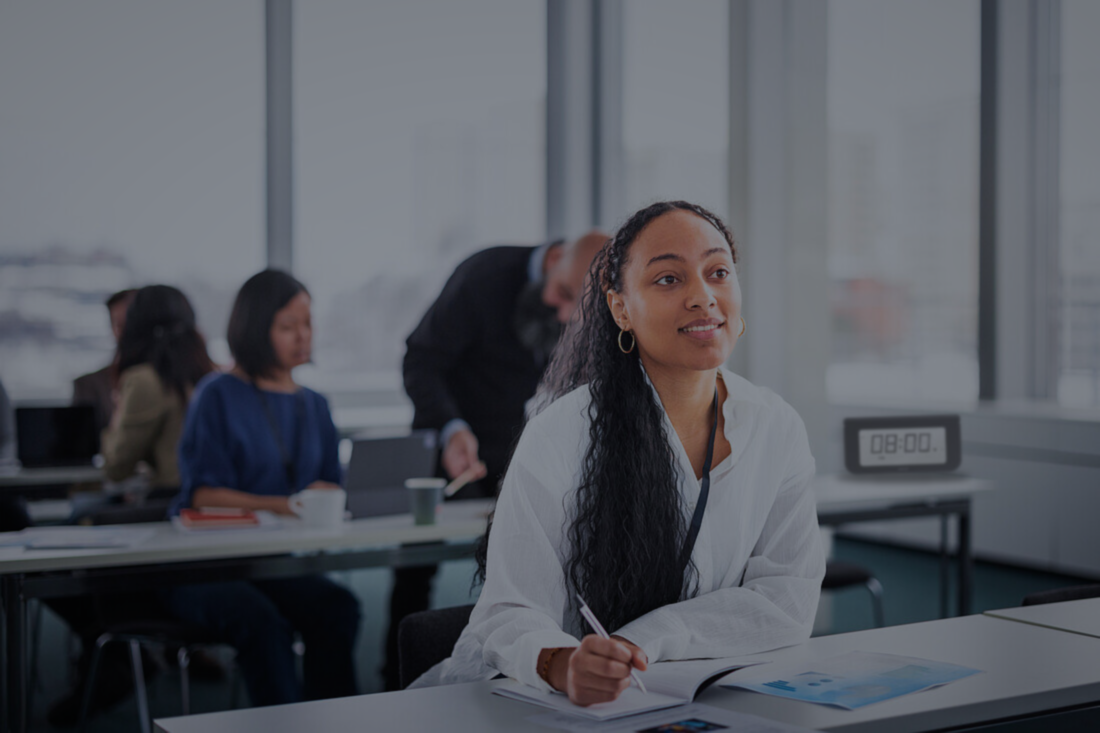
8,00
